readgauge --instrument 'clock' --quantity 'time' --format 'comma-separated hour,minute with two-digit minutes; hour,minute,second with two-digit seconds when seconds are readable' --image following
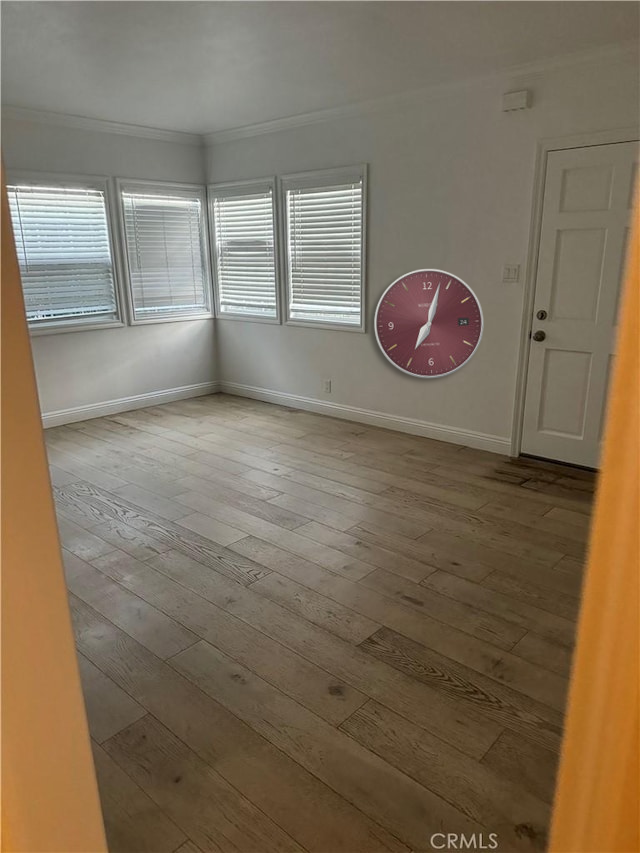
7,03
